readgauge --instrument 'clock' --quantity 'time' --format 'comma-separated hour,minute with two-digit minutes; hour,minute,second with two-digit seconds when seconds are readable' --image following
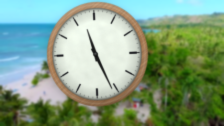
11,26
